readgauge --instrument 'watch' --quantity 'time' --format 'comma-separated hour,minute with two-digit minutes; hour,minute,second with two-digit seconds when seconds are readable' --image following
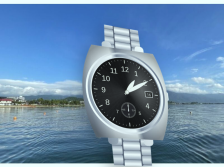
1,10
